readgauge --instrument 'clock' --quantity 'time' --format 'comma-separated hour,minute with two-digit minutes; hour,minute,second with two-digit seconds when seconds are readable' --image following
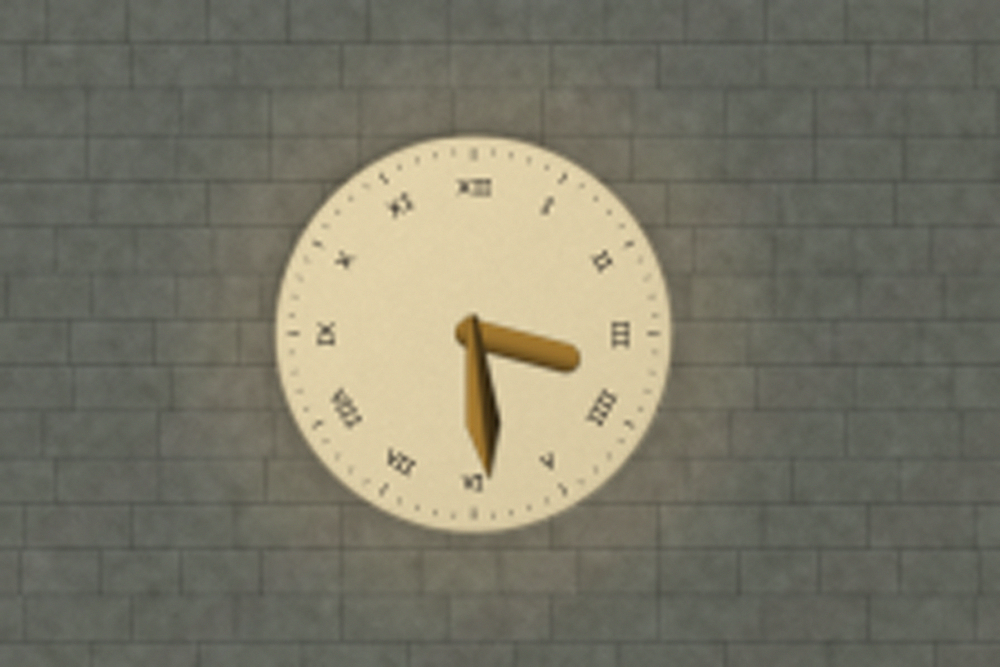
3,29
